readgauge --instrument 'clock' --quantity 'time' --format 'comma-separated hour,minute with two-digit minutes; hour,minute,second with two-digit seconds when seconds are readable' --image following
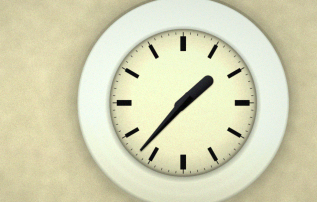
1,37
